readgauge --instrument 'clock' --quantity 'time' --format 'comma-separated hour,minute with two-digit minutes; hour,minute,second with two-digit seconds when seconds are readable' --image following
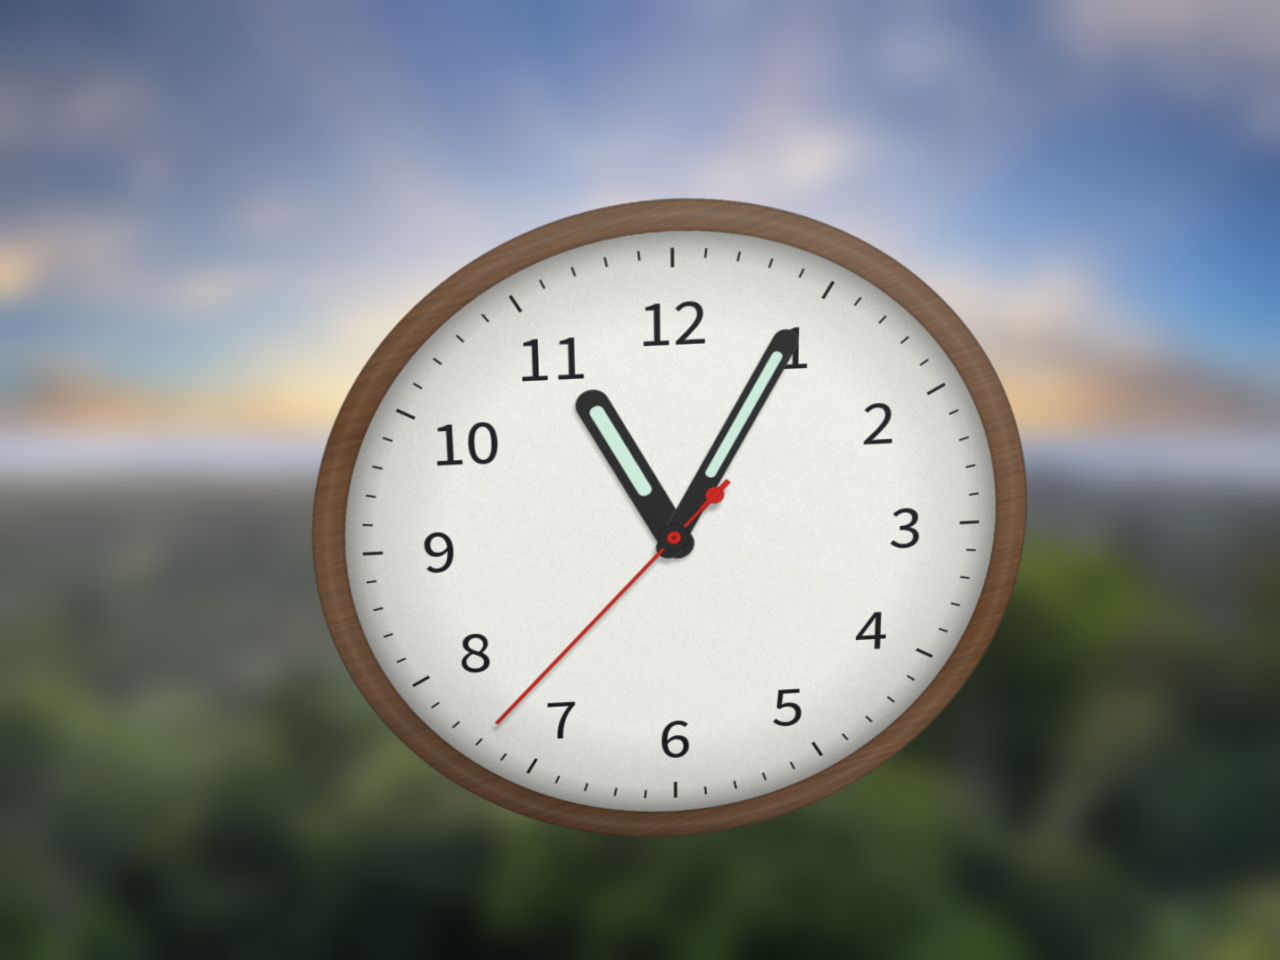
11,04,37
